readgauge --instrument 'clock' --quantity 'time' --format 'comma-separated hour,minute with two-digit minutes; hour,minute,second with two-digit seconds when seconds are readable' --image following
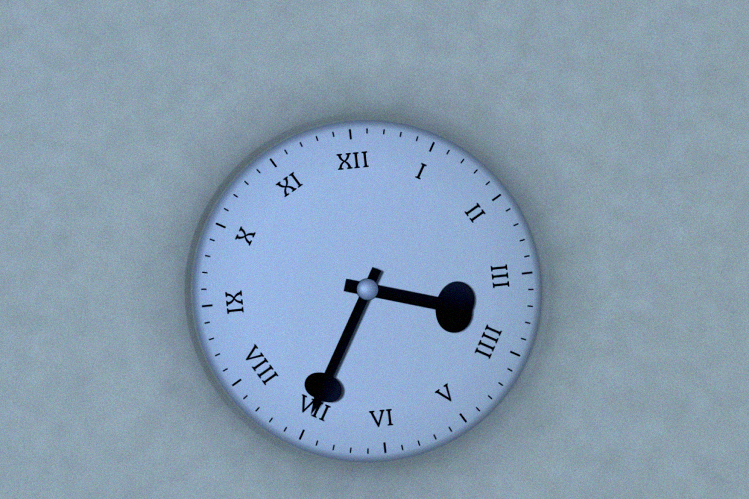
3,35
